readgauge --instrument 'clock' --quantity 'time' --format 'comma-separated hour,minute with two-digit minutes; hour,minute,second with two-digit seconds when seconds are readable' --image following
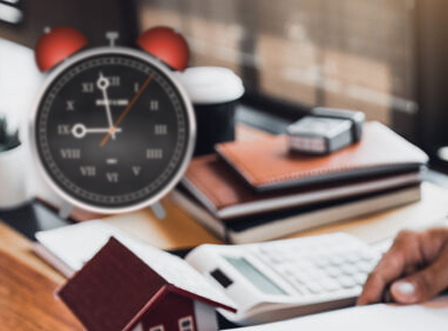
8,58,06
